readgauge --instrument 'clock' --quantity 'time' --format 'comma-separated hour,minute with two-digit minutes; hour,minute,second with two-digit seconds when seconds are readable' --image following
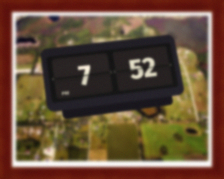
7,52
